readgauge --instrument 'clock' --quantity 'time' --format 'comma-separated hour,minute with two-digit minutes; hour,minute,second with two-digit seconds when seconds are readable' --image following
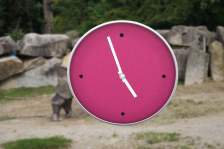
4,57
